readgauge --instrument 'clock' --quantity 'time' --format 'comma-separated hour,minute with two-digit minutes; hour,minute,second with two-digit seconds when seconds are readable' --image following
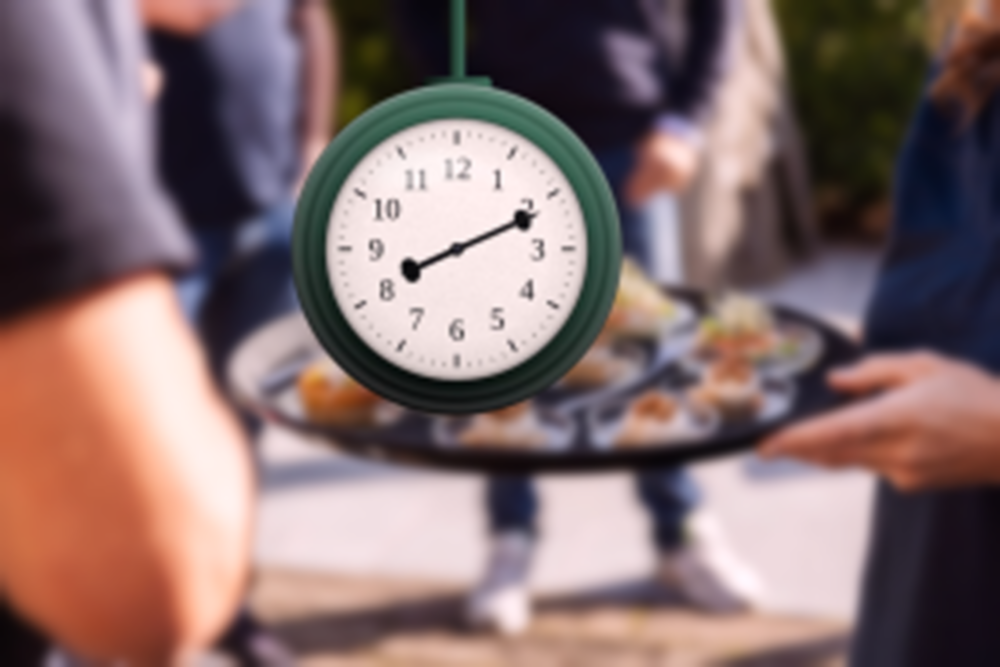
8,11
